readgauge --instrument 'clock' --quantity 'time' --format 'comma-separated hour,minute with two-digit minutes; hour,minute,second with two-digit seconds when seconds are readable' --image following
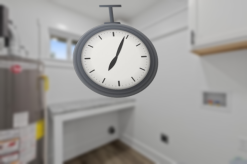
7,04
